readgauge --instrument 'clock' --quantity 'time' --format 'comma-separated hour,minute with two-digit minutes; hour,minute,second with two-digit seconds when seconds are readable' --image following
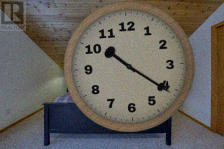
10,21
